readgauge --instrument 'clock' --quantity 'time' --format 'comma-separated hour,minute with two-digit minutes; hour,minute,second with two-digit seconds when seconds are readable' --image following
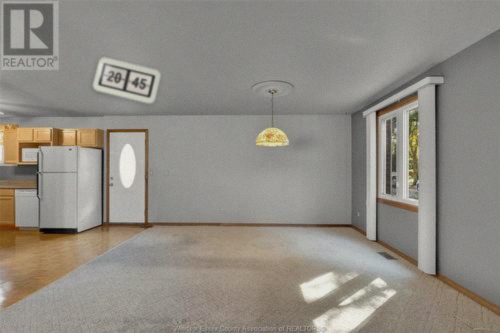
20,45
